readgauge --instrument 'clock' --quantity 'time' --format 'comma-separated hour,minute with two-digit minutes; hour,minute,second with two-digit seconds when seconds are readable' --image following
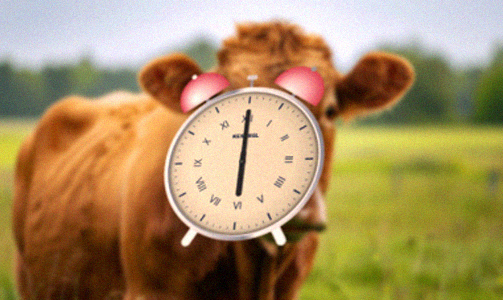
6,00
